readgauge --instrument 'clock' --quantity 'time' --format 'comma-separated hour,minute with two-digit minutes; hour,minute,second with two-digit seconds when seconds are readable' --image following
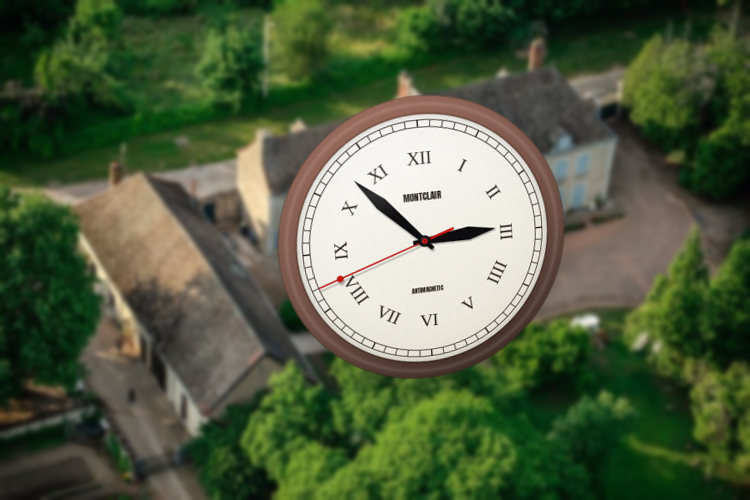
2,52,42
